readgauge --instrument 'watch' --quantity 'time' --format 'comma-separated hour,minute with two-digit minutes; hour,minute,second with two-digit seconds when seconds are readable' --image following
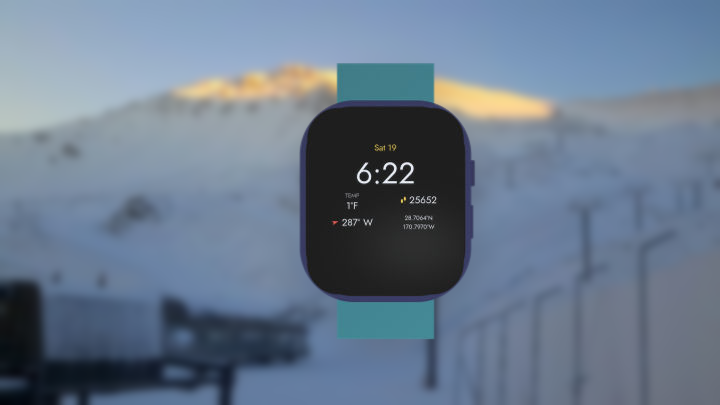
6,22
